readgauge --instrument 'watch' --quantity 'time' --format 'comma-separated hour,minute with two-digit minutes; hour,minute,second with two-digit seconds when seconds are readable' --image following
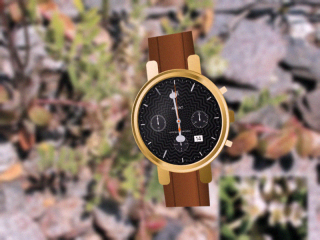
5,59
